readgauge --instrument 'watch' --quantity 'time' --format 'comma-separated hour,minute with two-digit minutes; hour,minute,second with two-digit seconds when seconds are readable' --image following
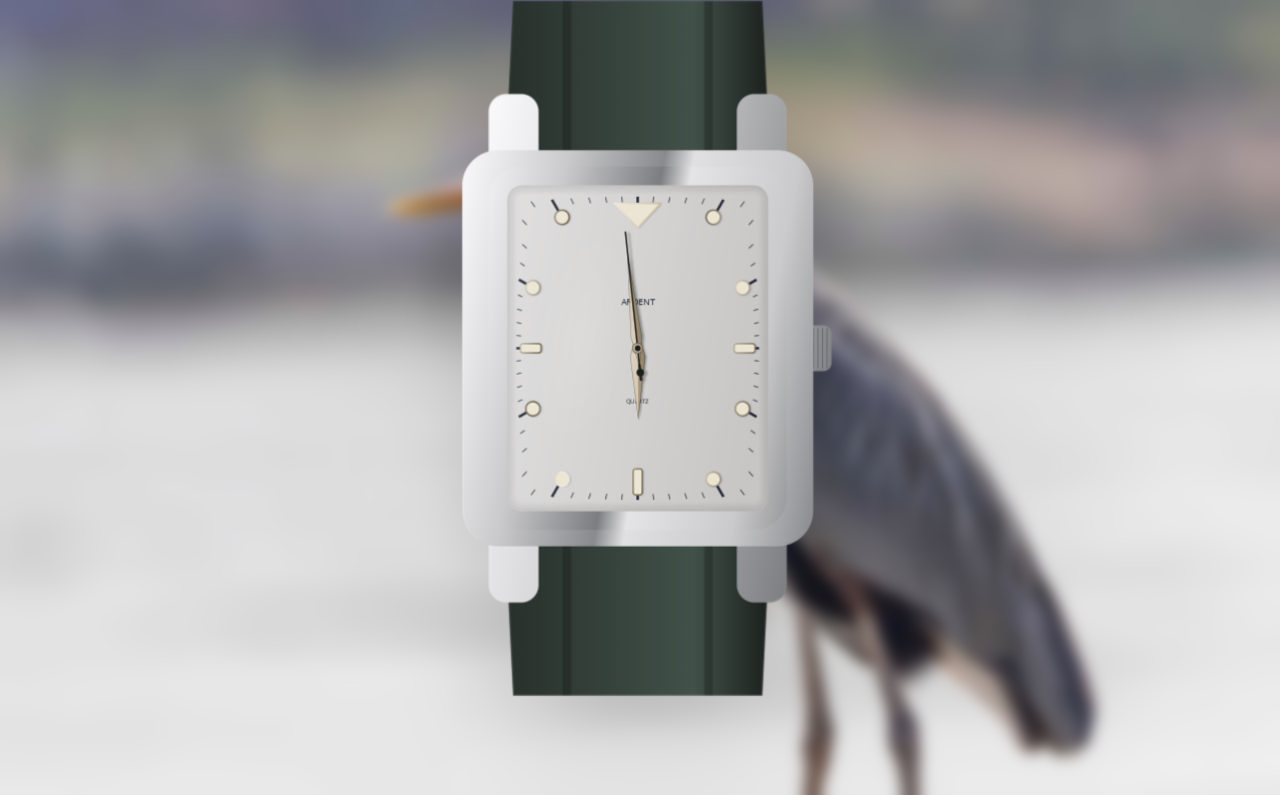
5,58,59
